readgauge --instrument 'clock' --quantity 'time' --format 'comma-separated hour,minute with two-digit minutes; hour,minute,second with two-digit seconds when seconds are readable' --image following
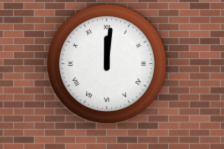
12,01
